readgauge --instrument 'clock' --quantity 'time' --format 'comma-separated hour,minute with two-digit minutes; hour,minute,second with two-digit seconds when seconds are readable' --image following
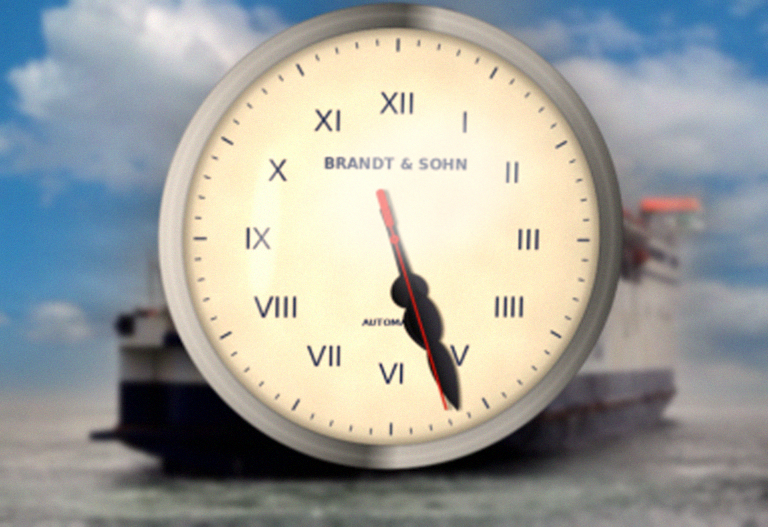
5,26,27
